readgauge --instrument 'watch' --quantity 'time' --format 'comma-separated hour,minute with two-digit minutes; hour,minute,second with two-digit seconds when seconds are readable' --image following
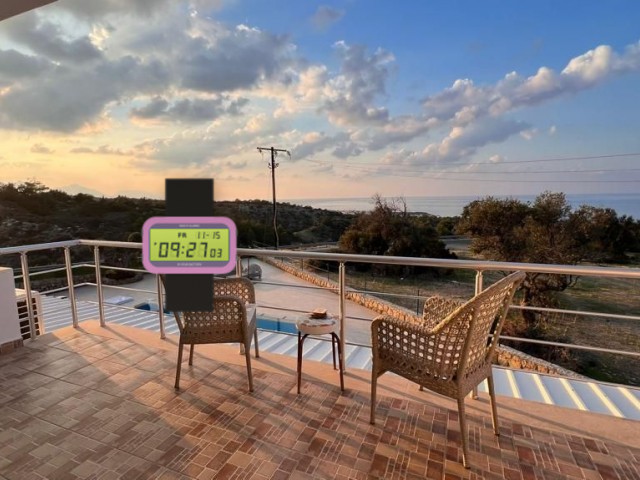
9,27
